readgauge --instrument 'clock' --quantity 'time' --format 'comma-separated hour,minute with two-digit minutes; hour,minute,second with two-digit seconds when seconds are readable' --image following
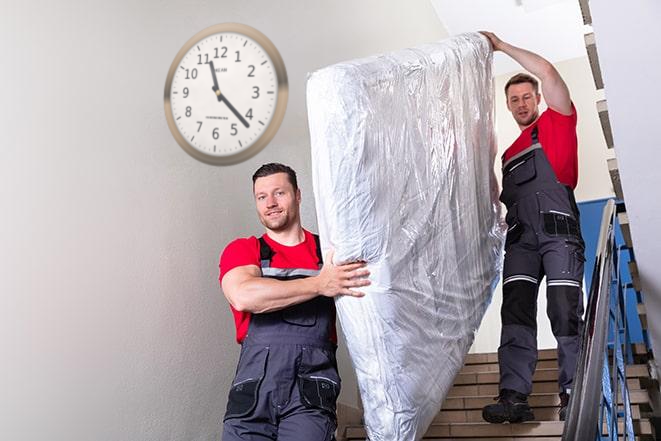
11,22
